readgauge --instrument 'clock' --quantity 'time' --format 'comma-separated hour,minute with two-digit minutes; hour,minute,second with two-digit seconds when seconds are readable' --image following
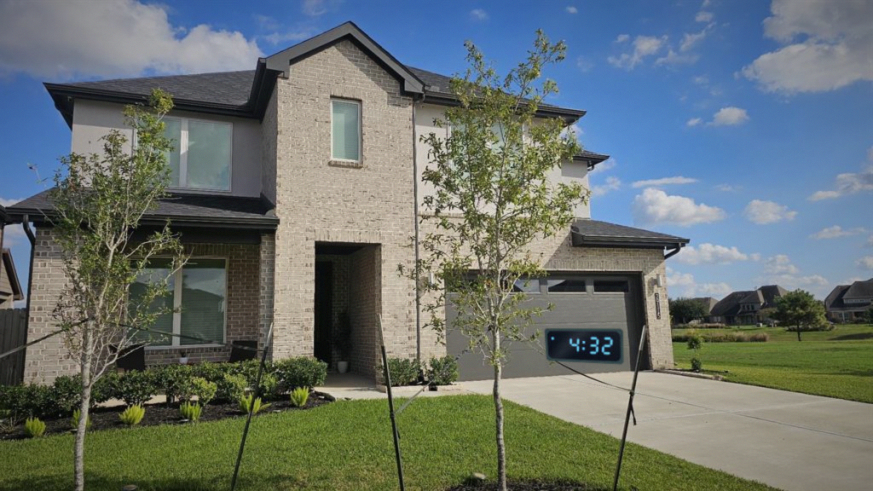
4,32
